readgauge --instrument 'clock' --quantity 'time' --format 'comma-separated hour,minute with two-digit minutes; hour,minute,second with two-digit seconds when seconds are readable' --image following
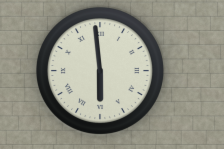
5,59
